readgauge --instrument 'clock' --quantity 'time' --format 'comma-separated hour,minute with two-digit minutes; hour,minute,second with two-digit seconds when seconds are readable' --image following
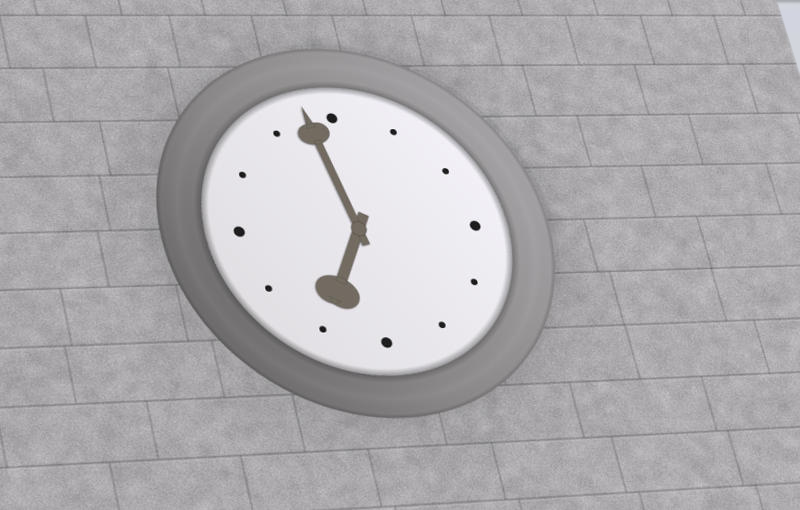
6,58
